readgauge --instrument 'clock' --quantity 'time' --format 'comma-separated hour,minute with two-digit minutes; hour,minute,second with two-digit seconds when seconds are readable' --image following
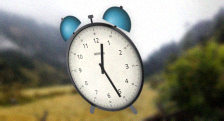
12,26
